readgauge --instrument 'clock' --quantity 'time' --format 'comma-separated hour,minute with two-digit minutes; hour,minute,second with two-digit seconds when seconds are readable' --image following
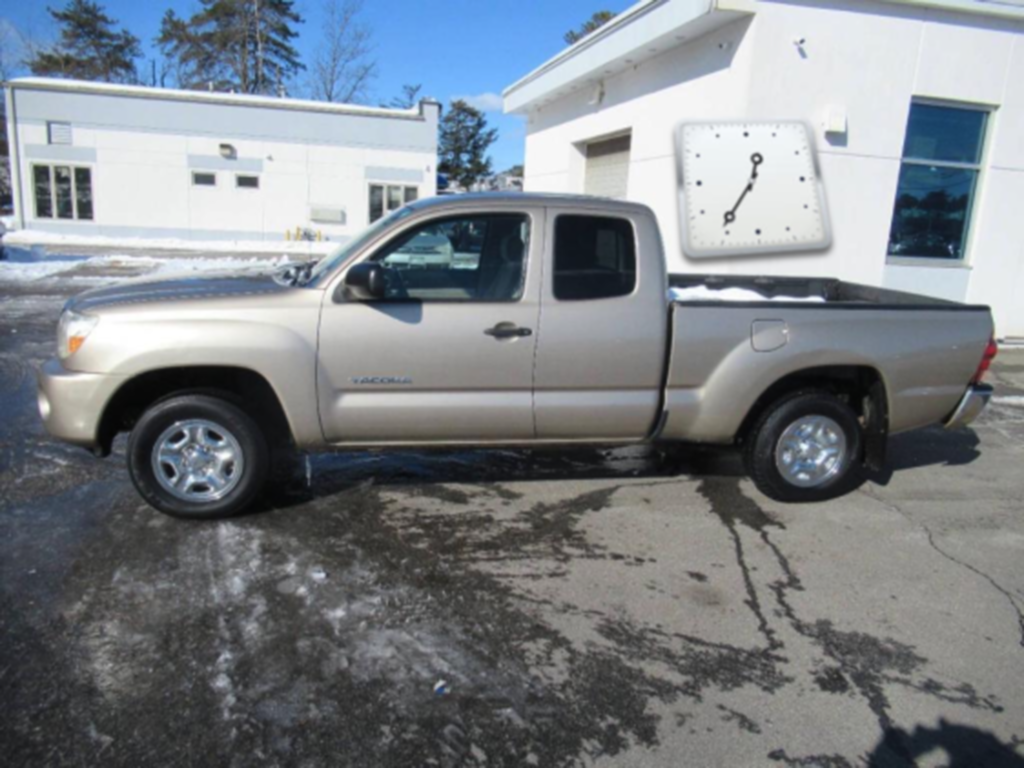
12,36
